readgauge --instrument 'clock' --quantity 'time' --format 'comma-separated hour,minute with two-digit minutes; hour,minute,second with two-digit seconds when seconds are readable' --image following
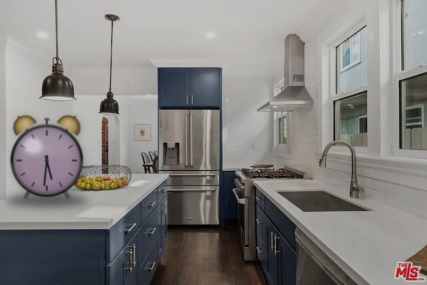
5,31
